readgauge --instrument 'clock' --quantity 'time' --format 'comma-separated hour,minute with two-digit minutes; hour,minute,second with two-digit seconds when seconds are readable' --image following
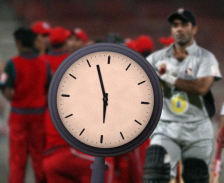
5,57
